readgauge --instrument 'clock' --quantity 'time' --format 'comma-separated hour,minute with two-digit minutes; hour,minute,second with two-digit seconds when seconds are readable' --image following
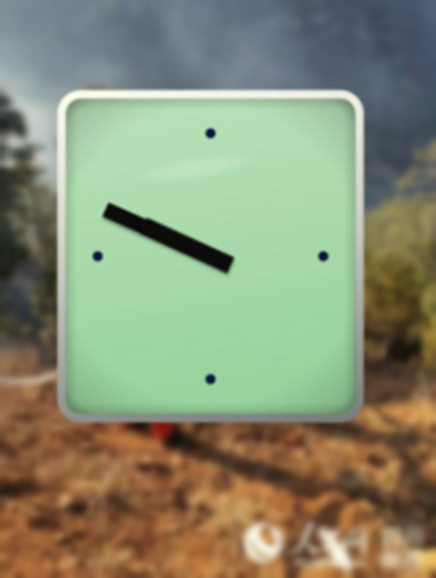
9,49
